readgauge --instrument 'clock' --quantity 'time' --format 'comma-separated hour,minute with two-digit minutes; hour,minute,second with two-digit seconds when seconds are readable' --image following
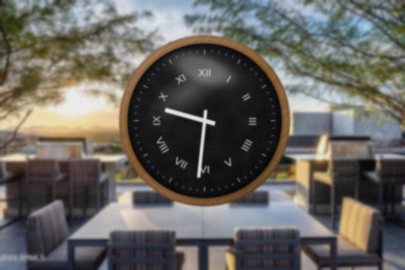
9,31
